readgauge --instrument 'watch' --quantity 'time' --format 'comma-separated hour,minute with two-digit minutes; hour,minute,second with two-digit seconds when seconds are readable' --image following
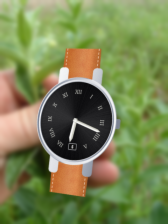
6,18
